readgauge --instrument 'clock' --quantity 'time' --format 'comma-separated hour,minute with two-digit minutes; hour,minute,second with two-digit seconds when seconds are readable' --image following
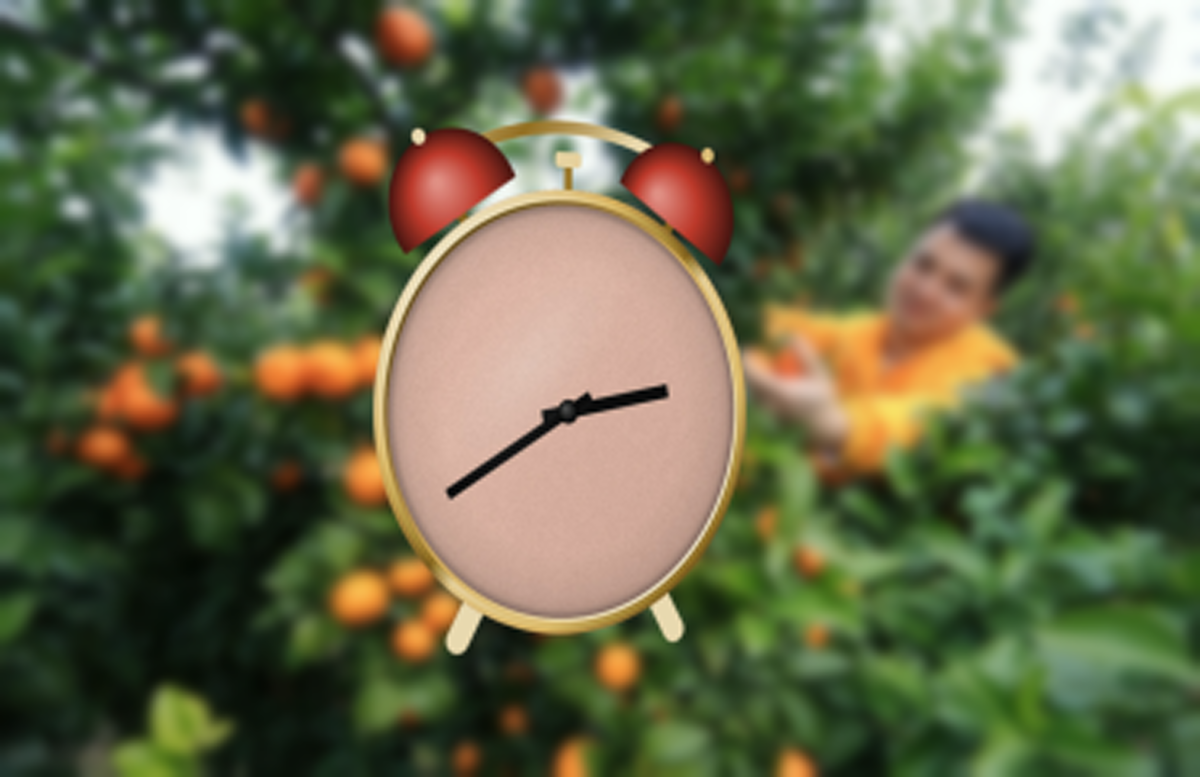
2,40
